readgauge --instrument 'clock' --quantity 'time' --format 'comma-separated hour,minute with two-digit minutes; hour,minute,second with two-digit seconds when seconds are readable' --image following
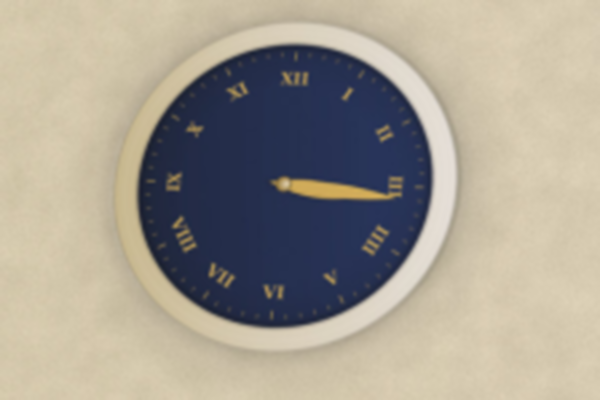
3,16
